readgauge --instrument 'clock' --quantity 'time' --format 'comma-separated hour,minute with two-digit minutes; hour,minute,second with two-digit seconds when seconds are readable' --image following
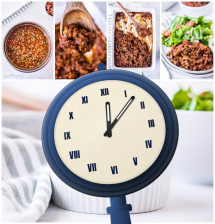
12,07
